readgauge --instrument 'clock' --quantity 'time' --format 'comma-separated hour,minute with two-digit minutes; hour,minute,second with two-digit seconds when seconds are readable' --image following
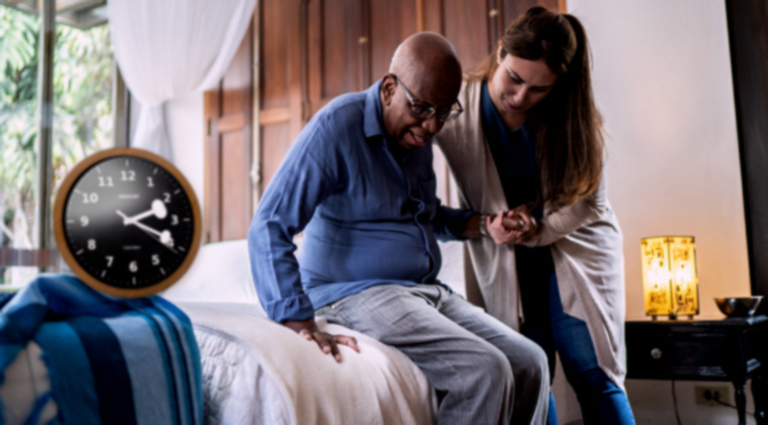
2,19,21
